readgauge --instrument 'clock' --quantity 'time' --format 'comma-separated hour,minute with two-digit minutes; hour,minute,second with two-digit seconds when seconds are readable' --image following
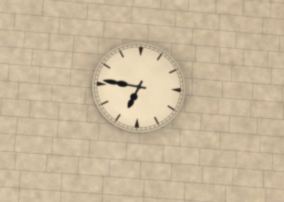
6,46
